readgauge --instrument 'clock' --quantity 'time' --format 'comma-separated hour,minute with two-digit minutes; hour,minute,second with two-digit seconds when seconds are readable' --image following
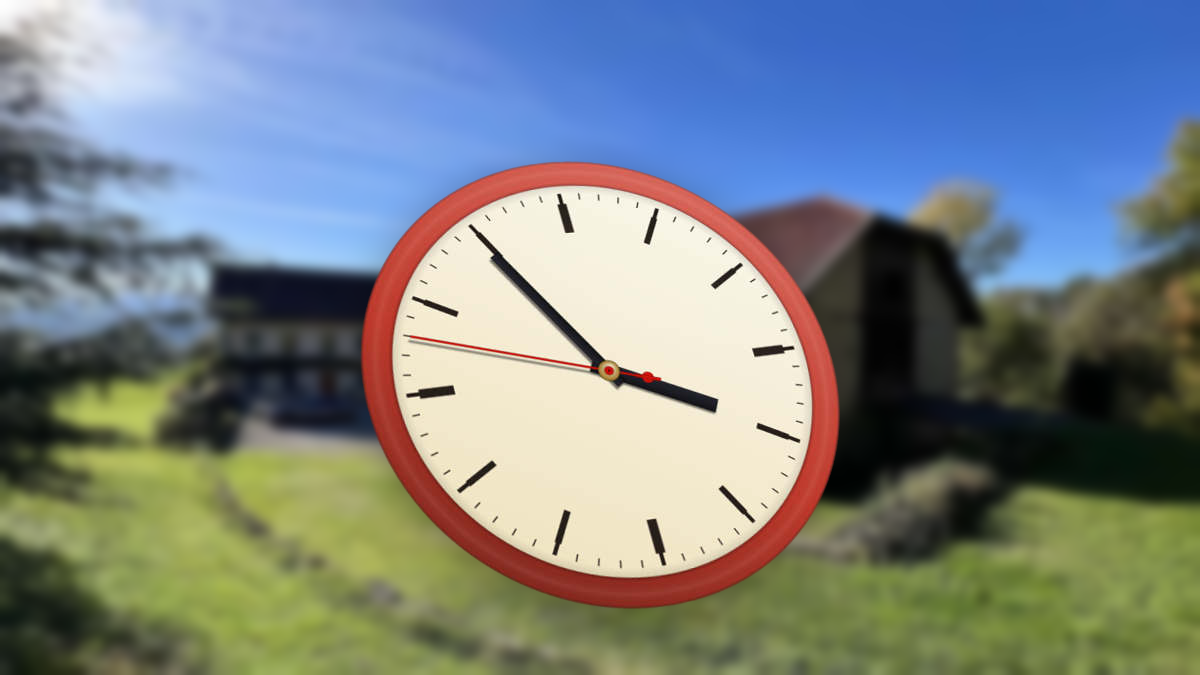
3,54,48
